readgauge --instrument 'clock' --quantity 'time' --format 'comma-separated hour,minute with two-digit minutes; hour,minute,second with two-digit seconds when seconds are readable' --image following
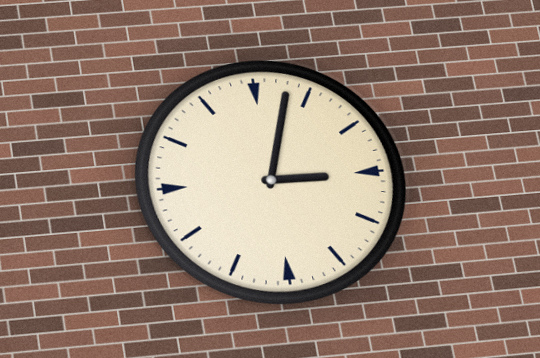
3,03
